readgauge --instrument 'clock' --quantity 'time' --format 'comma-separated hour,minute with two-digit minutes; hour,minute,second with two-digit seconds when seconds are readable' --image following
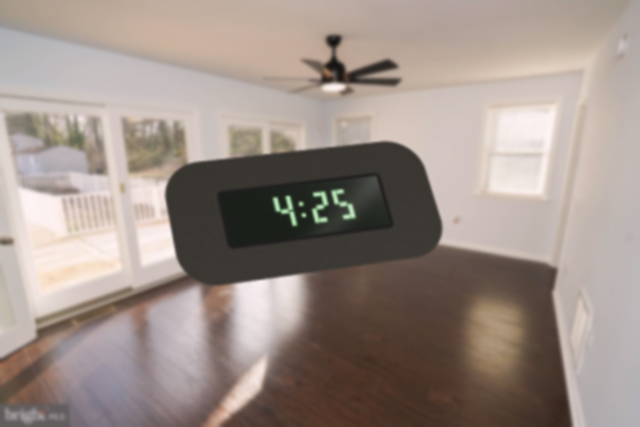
4,25
